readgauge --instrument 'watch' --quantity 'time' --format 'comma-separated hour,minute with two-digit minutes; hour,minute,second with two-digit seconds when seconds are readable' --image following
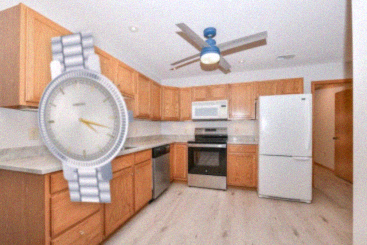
4,18
